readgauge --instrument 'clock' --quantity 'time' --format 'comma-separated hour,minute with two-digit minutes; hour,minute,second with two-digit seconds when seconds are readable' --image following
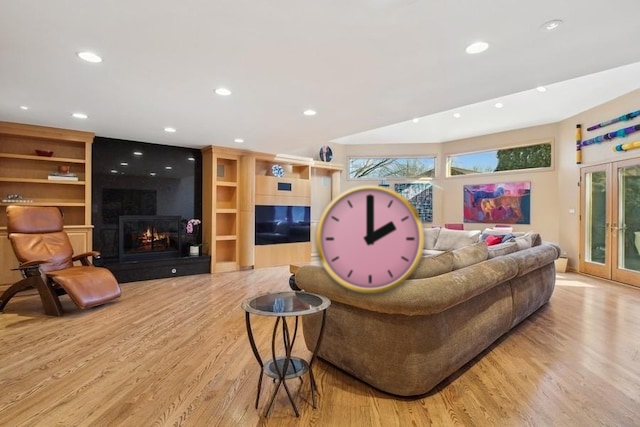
2,00
